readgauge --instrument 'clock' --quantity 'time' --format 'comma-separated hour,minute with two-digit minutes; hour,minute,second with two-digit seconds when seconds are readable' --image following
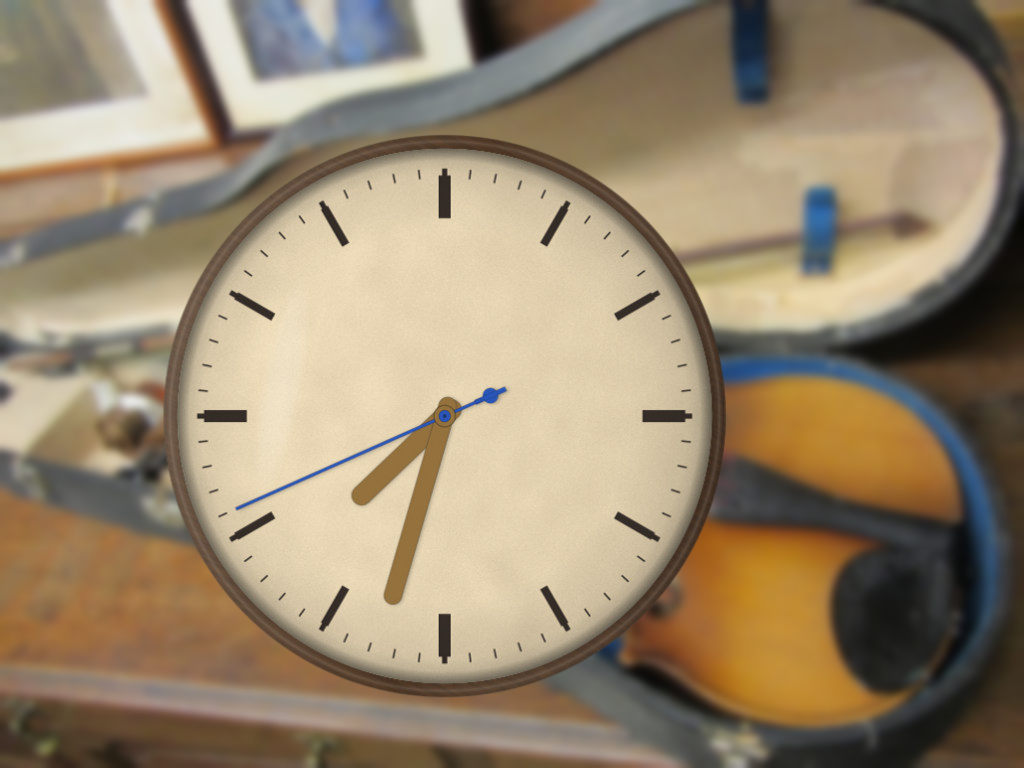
7,32,41
